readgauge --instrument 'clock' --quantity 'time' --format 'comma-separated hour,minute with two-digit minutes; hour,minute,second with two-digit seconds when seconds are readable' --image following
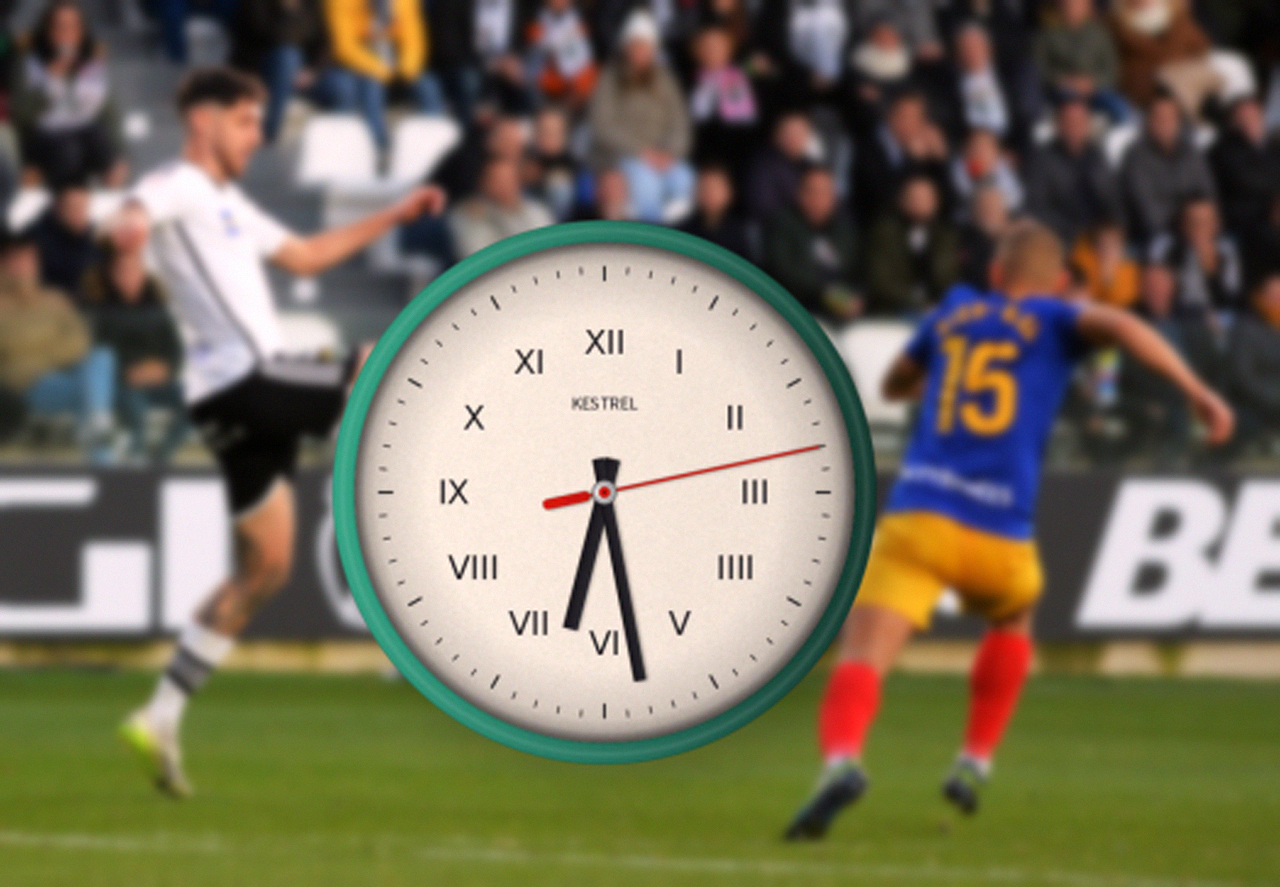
6,28,13
